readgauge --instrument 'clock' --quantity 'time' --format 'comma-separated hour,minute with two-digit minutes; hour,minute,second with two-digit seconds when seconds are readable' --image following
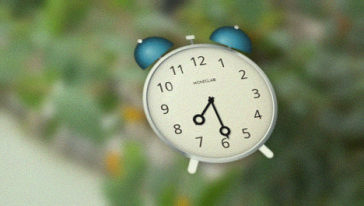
7,29
